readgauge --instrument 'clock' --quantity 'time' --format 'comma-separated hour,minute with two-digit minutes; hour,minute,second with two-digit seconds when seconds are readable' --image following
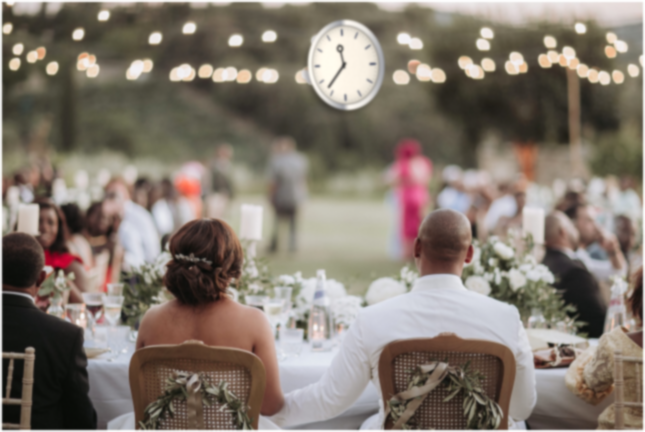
11,37
